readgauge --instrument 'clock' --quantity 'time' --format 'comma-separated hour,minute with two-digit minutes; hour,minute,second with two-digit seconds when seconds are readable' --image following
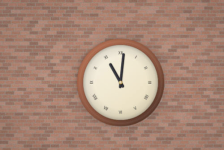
11,01
